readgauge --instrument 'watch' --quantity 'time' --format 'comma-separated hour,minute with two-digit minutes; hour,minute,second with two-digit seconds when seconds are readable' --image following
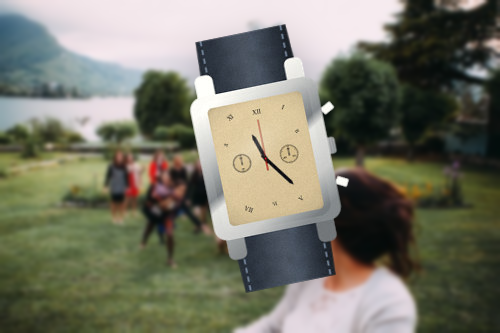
11,24
